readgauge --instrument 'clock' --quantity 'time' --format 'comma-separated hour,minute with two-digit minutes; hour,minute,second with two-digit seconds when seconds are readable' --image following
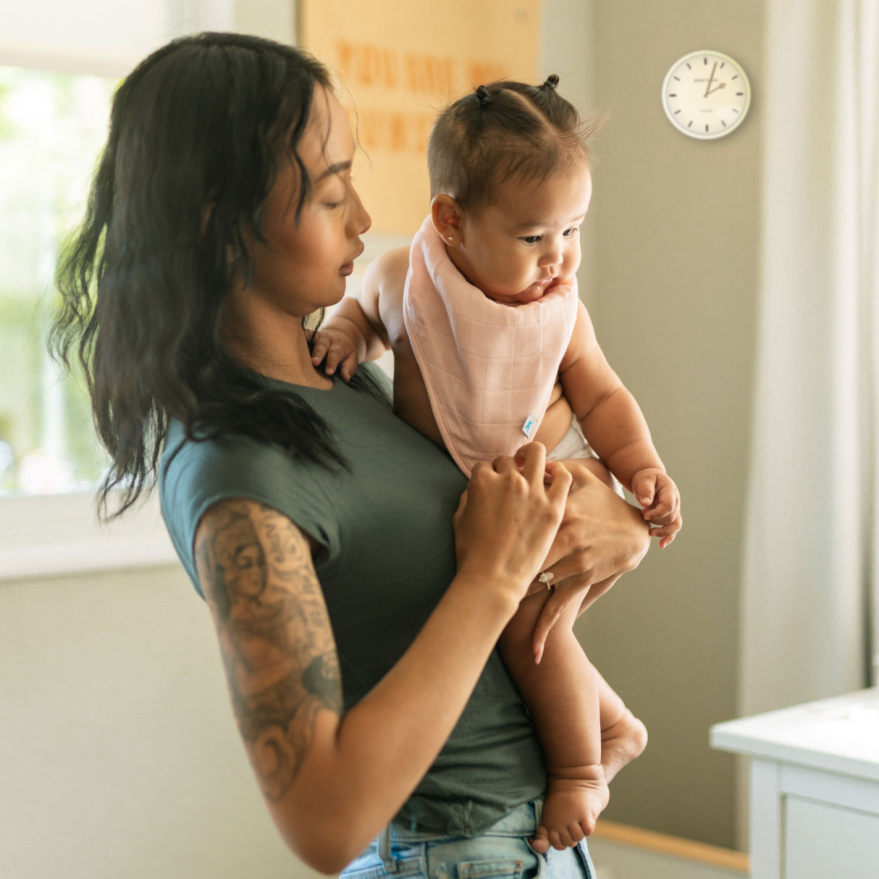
2,03
